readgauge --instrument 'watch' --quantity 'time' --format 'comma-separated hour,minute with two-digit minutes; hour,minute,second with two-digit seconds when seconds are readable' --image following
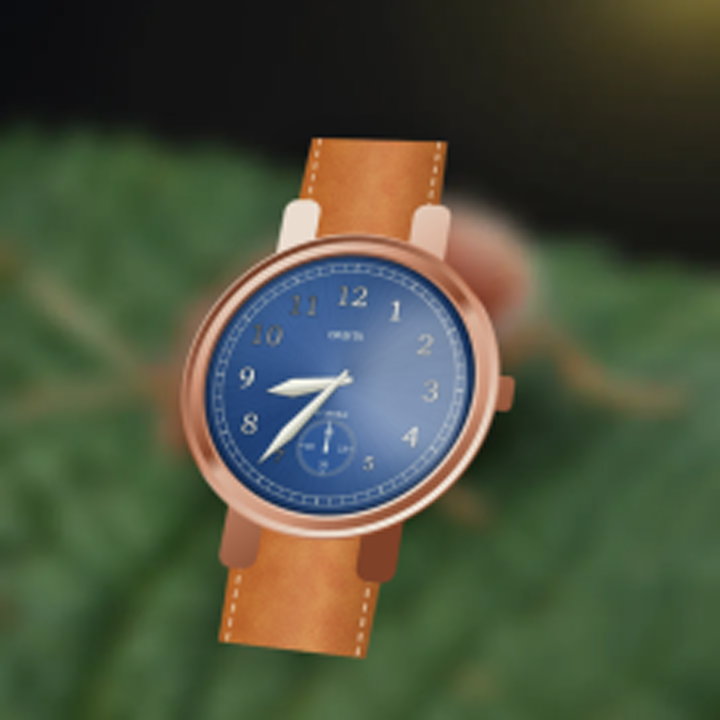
8,36
